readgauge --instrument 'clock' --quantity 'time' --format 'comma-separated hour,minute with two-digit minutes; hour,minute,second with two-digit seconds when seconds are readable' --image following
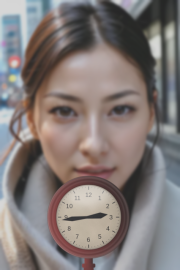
2,44
